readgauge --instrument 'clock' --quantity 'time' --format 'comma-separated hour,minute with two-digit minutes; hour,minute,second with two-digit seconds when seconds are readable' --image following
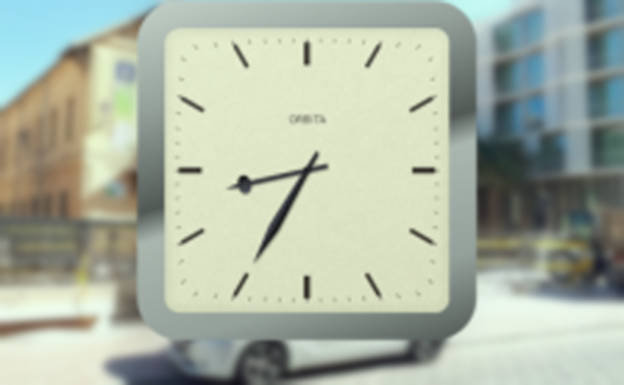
8,35
